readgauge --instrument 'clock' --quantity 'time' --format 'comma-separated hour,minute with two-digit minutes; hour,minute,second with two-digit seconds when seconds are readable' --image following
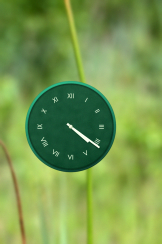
4,21
